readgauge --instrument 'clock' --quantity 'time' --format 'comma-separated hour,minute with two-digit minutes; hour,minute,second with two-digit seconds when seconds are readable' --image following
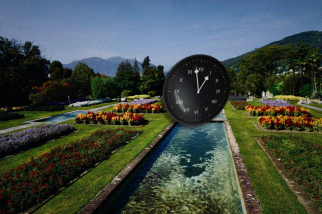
12,58
